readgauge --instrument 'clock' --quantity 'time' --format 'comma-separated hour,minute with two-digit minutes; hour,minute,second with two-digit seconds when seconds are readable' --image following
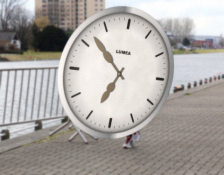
6,52
